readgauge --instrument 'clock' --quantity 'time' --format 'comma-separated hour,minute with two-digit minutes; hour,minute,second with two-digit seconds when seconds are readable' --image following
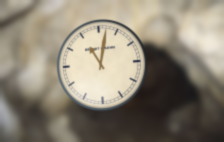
11,02
